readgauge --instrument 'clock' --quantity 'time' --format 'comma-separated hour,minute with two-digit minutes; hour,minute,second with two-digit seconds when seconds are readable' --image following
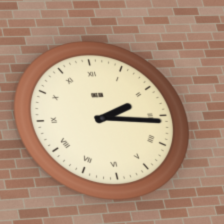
2,16
